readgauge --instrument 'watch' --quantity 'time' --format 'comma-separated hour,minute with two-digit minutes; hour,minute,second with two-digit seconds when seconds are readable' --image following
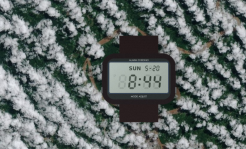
8,44
